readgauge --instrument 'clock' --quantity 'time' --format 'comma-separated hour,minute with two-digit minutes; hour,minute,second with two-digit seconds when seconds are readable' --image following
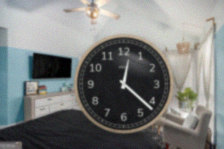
12,22
